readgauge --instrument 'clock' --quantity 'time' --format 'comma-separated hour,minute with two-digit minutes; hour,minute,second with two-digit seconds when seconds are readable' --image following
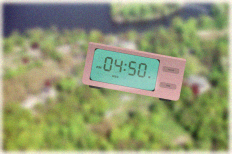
4,50
